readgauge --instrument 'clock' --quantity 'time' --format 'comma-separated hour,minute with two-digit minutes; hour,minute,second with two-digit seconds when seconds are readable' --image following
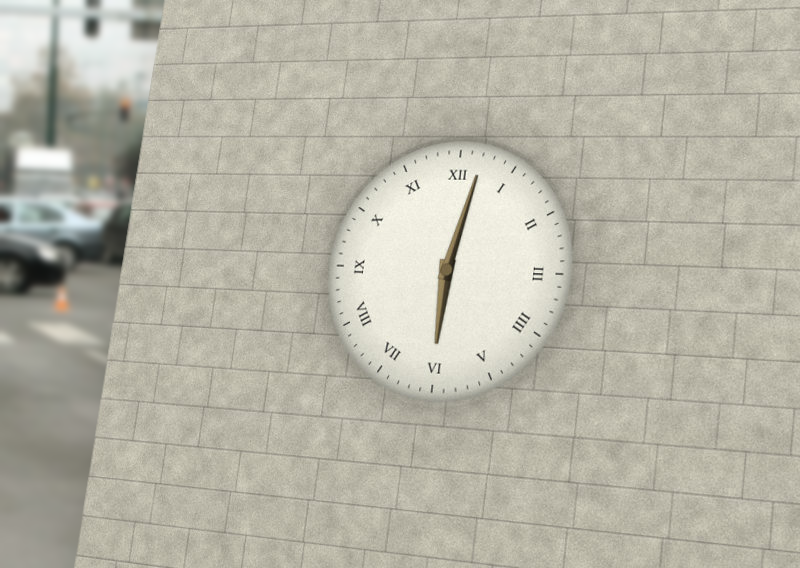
6,02
